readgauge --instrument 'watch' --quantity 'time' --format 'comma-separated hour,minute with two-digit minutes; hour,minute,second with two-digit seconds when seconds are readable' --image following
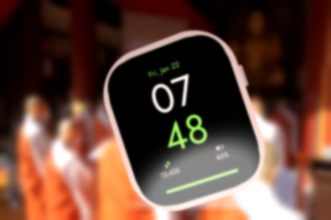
7,48
